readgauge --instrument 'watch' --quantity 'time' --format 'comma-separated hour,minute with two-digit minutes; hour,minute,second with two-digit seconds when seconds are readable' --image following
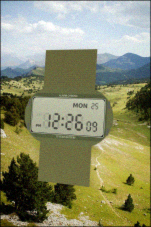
12,26,09
